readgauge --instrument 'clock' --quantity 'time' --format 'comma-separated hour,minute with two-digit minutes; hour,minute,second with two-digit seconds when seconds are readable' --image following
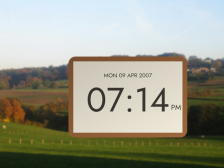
7,14
